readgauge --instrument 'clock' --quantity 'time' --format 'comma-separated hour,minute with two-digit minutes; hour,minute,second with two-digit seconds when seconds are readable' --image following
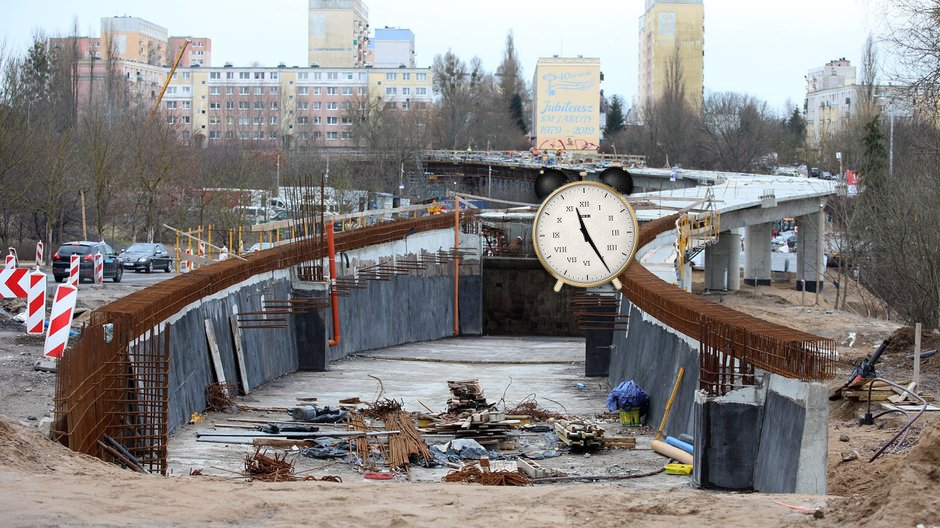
11,25
